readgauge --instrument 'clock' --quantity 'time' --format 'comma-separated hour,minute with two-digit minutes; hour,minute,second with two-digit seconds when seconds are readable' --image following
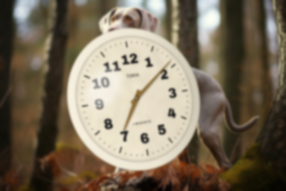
7,09
